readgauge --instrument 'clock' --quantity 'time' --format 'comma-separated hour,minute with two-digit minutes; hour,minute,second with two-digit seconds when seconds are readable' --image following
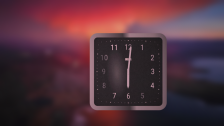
6,01
